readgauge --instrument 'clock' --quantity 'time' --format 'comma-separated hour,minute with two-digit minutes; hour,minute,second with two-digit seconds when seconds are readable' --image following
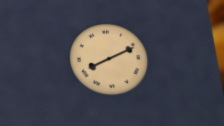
8,11
